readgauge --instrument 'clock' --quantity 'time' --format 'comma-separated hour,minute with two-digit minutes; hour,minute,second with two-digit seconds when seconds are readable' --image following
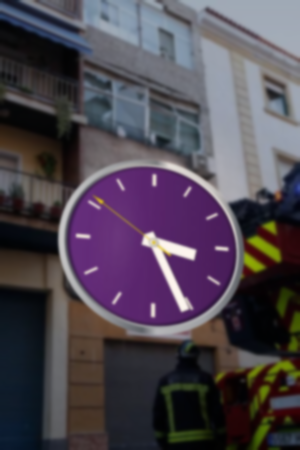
3,25,51
